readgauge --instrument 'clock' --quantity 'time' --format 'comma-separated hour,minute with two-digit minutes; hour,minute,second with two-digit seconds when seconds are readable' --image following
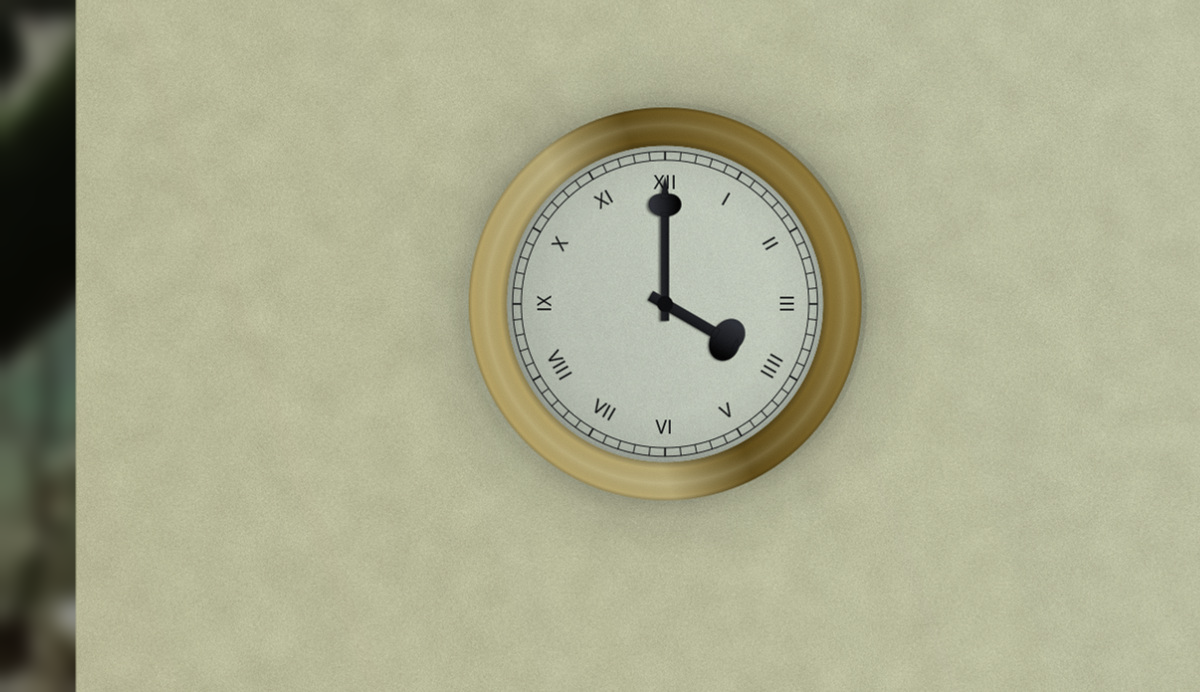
4,00
